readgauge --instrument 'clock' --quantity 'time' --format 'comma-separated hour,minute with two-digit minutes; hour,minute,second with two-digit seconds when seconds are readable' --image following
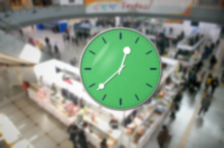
12,38
